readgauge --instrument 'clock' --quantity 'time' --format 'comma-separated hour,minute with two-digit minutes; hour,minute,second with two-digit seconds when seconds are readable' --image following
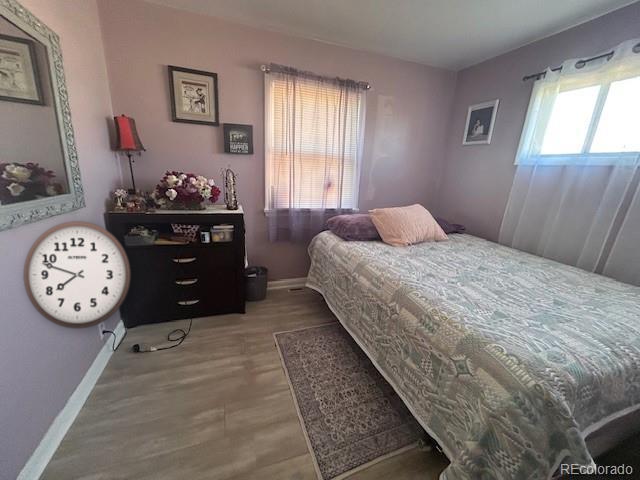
7,48
